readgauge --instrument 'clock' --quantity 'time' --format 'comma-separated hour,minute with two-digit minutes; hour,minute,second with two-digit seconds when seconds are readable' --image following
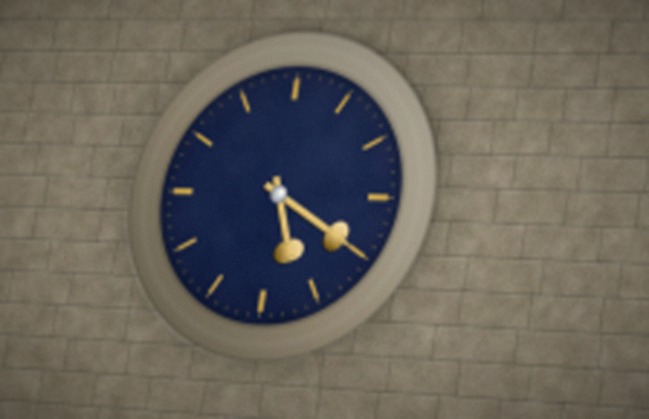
5,20
